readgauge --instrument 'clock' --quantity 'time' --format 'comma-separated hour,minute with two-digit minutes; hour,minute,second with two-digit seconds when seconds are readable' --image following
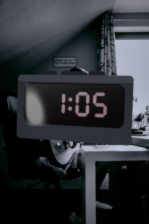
1,05
